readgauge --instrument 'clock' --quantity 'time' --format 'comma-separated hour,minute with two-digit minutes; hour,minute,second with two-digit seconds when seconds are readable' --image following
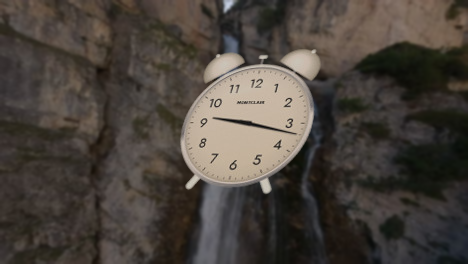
9,17
